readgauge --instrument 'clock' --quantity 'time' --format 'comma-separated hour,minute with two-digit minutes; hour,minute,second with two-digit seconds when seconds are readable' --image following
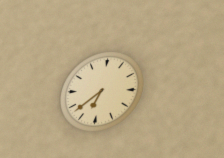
6,38
